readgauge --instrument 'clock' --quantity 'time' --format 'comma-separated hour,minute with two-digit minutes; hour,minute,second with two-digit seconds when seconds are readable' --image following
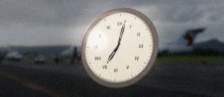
7,02
